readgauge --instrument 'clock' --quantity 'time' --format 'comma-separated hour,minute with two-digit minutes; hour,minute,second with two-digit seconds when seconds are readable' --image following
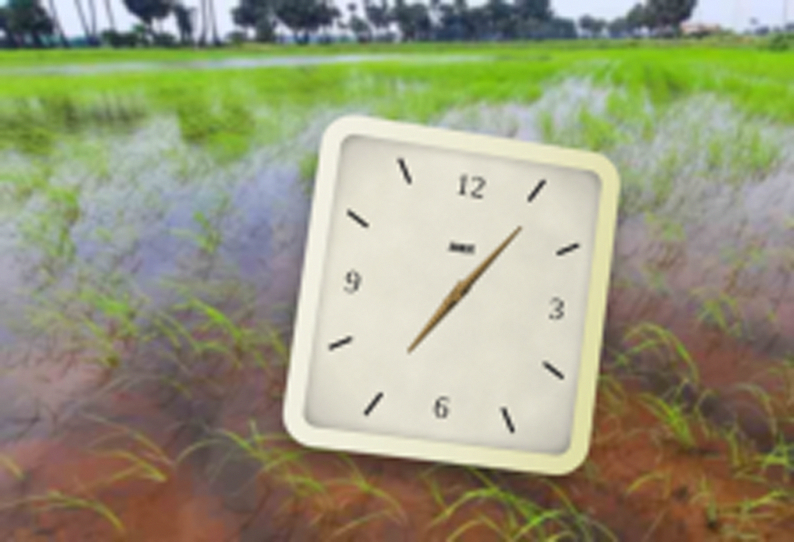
7,06
